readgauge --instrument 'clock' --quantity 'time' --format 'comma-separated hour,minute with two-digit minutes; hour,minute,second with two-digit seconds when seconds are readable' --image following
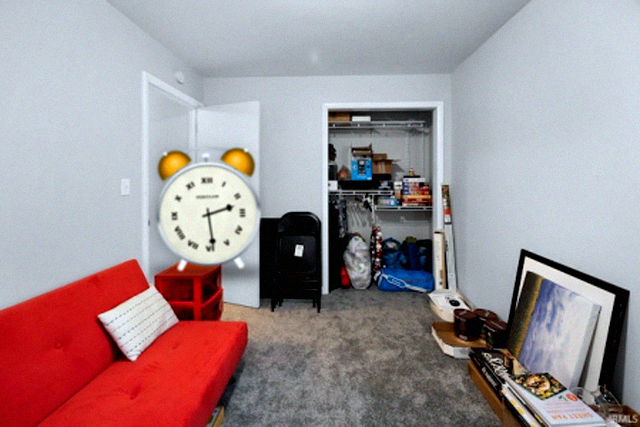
2,29
